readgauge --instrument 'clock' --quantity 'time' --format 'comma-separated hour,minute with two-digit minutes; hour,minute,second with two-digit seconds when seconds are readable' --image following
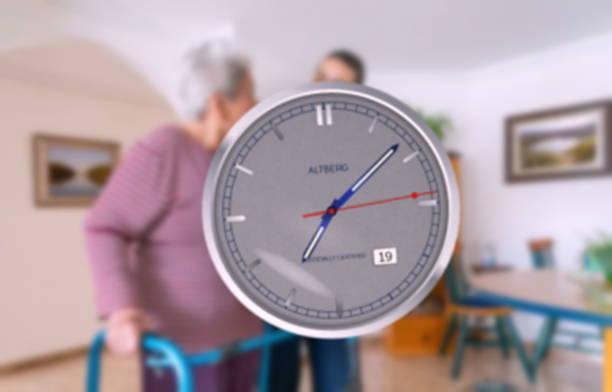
7,08,14
